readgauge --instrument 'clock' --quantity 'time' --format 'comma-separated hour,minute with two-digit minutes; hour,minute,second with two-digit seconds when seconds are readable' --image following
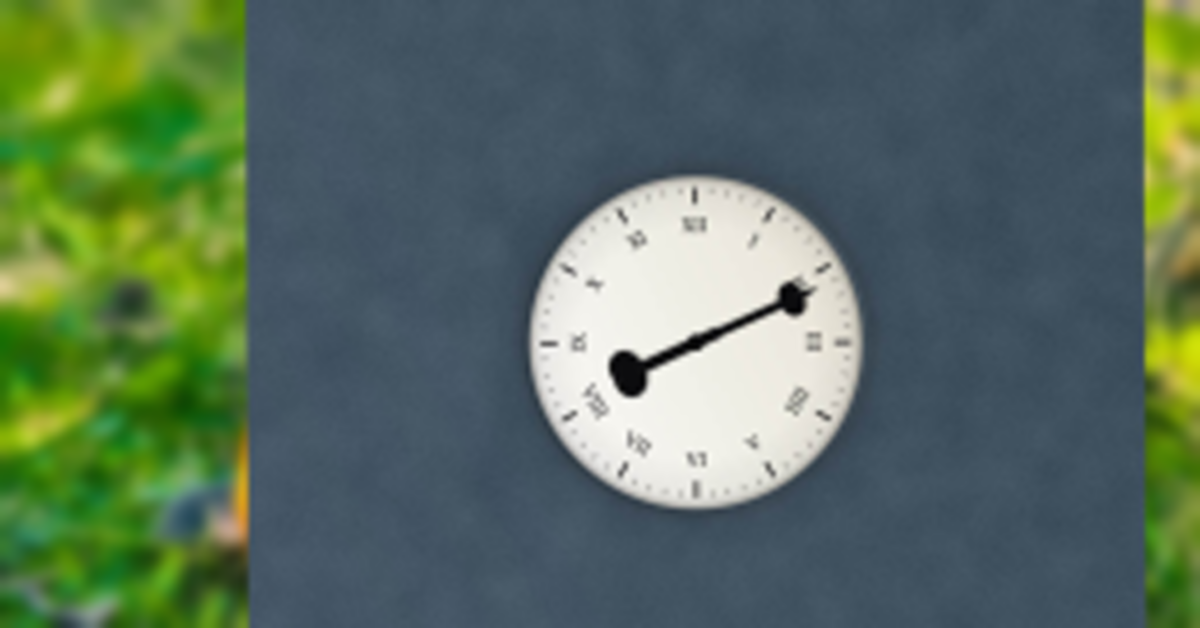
8,11
